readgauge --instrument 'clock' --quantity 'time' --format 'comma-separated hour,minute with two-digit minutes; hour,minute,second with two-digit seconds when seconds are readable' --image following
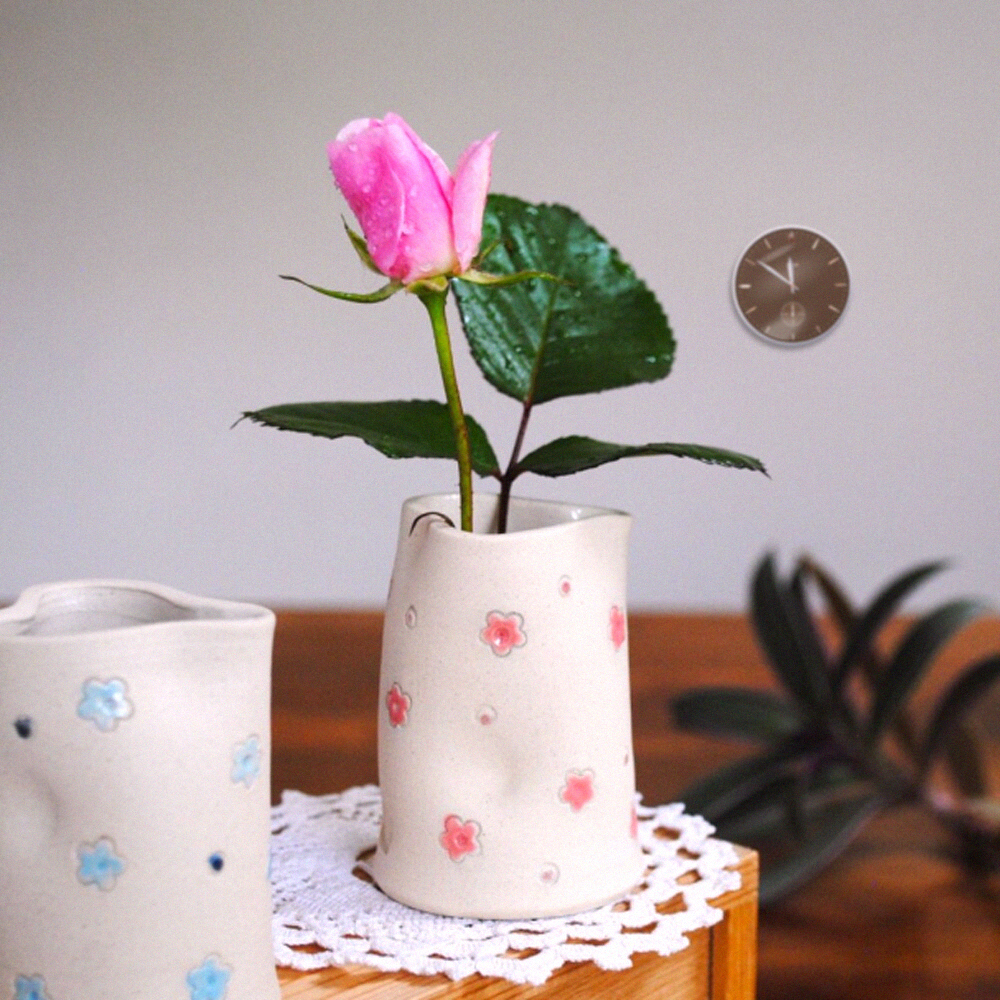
11,51
